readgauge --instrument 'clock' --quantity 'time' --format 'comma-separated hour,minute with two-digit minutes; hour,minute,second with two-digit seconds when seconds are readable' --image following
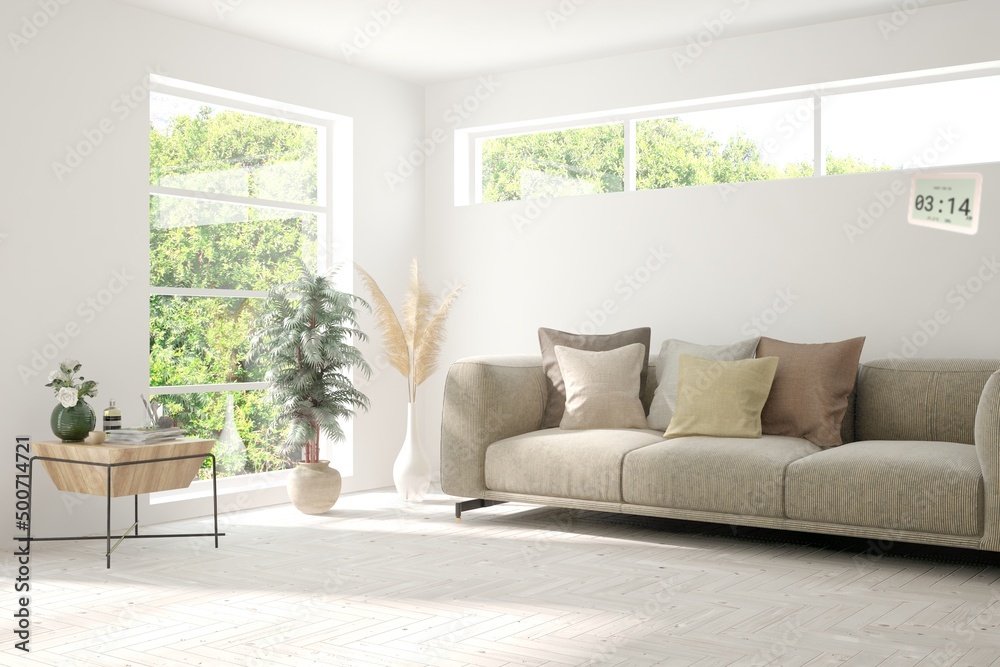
3,14
